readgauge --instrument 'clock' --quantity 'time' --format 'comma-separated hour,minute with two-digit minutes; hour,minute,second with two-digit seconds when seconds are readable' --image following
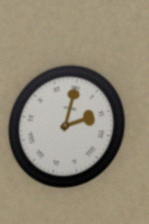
2,00
